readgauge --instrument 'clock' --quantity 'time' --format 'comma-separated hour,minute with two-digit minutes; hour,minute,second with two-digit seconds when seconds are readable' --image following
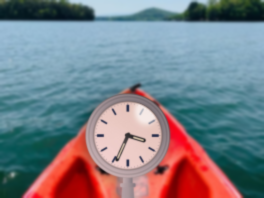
3,34
